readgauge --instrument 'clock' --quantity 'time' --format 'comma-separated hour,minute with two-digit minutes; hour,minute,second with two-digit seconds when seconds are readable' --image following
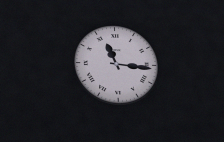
11,16
